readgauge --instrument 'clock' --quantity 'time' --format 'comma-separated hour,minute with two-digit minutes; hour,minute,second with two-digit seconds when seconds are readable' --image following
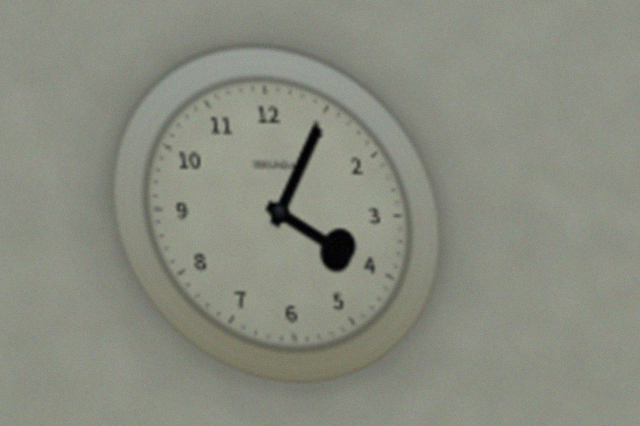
4,05
